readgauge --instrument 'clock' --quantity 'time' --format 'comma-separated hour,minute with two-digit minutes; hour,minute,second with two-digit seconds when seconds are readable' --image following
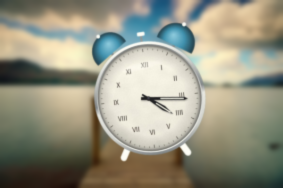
4,16
